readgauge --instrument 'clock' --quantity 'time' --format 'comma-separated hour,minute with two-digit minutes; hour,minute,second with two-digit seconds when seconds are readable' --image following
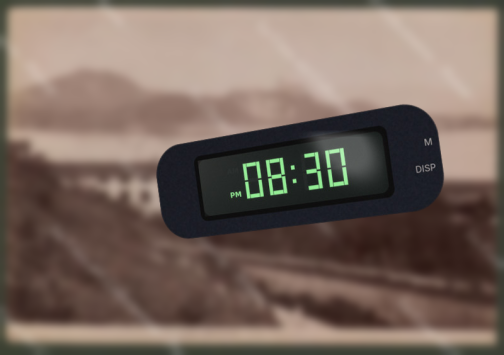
8,30
